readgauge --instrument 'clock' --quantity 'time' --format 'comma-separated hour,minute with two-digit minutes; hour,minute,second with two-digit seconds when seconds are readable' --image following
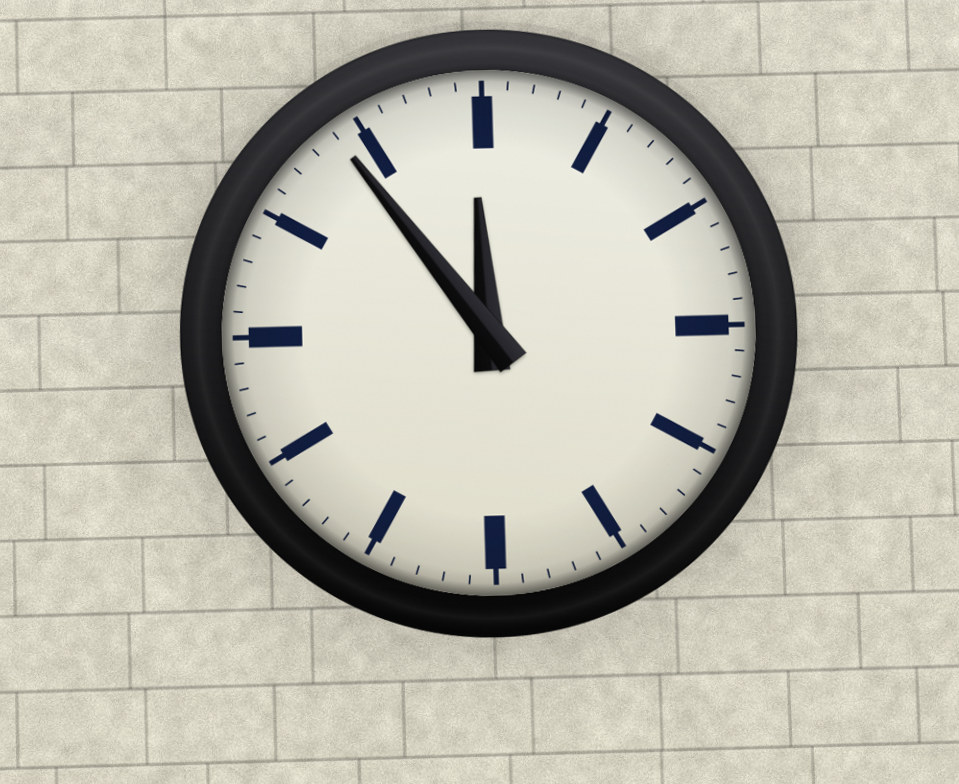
11,54
